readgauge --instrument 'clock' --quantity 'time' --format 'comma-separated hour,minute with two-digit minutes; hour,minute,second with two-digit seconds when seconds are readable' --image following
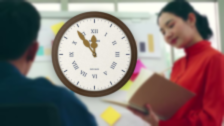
11,54
